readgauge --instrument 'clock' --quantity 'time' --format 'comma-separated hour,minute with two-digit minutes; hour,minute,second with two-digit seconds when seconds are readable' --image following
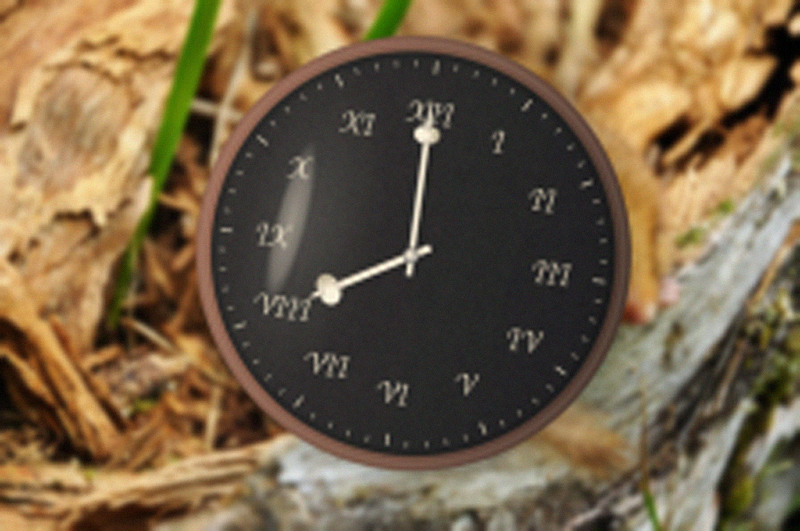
8,00
